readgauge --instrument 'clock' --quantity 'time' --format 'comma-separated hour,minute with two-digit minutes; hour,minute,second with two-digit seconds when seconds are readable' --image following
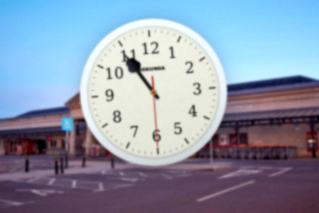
10,54,30
